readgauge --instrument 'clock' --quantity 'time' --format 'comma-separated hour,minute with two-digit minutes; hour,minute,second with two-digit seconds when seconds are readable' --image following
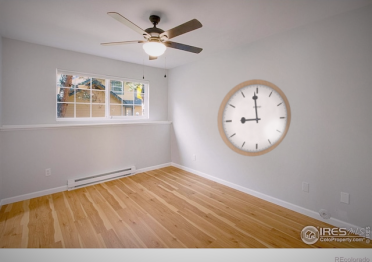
8,59
